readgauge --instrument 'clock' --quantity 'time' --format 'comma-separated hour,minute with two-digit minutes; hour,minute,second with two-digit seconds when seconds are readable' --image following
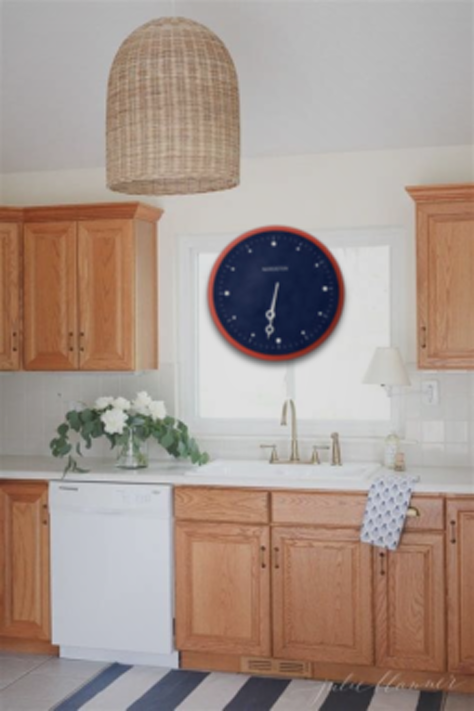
6,32
